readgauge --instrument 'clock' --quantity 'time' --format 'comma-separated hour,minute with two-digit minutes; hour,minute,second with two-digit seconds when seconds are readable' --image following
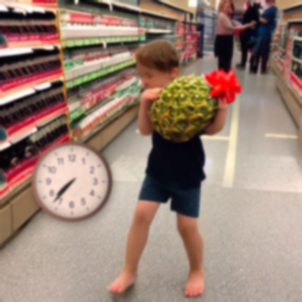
7,37
